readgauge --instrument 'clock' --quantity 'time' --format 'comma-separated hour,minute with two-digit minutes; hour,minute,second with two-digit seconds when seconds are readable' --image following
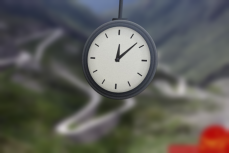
12,08
